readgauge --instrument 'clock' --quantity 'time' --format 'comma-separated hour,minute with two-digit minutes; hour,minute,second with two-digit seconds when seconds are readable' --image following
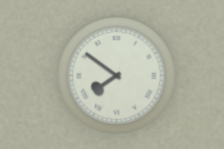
7,51
